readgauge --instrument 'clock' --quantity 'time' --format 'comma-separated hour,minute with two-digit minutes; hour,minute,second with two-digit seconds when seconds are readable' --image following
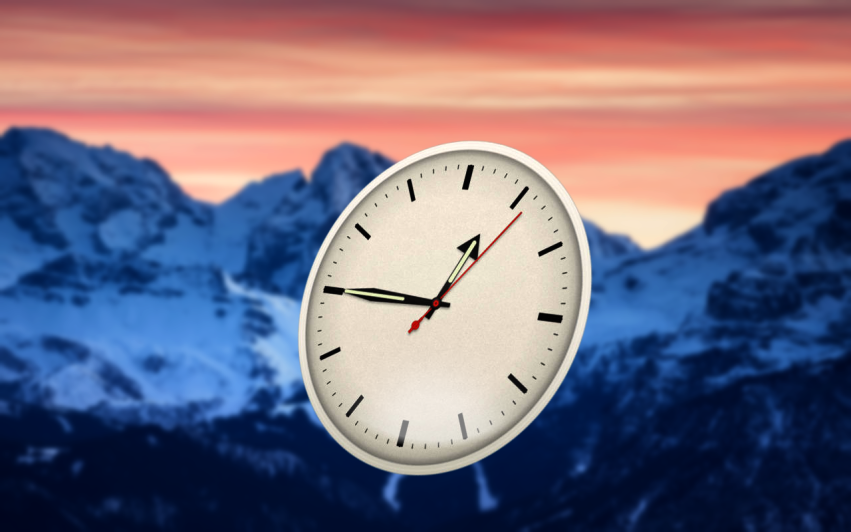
12,45,06
